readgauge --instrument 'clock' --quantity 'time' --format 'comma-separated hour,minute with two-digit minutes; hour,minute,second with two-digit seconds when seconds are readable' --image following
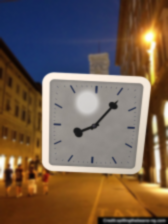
8,06
